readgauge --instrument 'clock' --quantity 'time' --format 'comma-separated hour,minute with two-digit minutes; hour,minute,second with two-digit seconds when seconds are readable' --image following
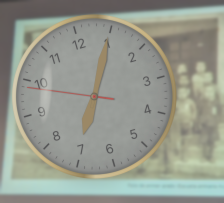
7,04,49
